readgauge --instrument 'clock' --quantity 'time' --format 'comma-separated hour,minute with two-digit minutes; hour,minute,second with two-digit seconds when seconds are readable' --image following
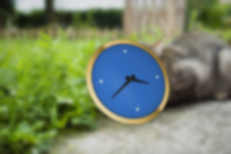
3,39
